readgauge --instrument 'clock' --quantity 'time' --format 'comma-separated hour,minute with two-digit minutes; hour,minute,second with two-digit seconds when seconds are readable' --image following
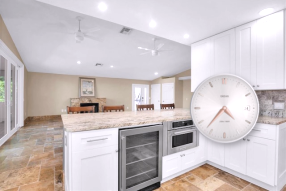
4,37
